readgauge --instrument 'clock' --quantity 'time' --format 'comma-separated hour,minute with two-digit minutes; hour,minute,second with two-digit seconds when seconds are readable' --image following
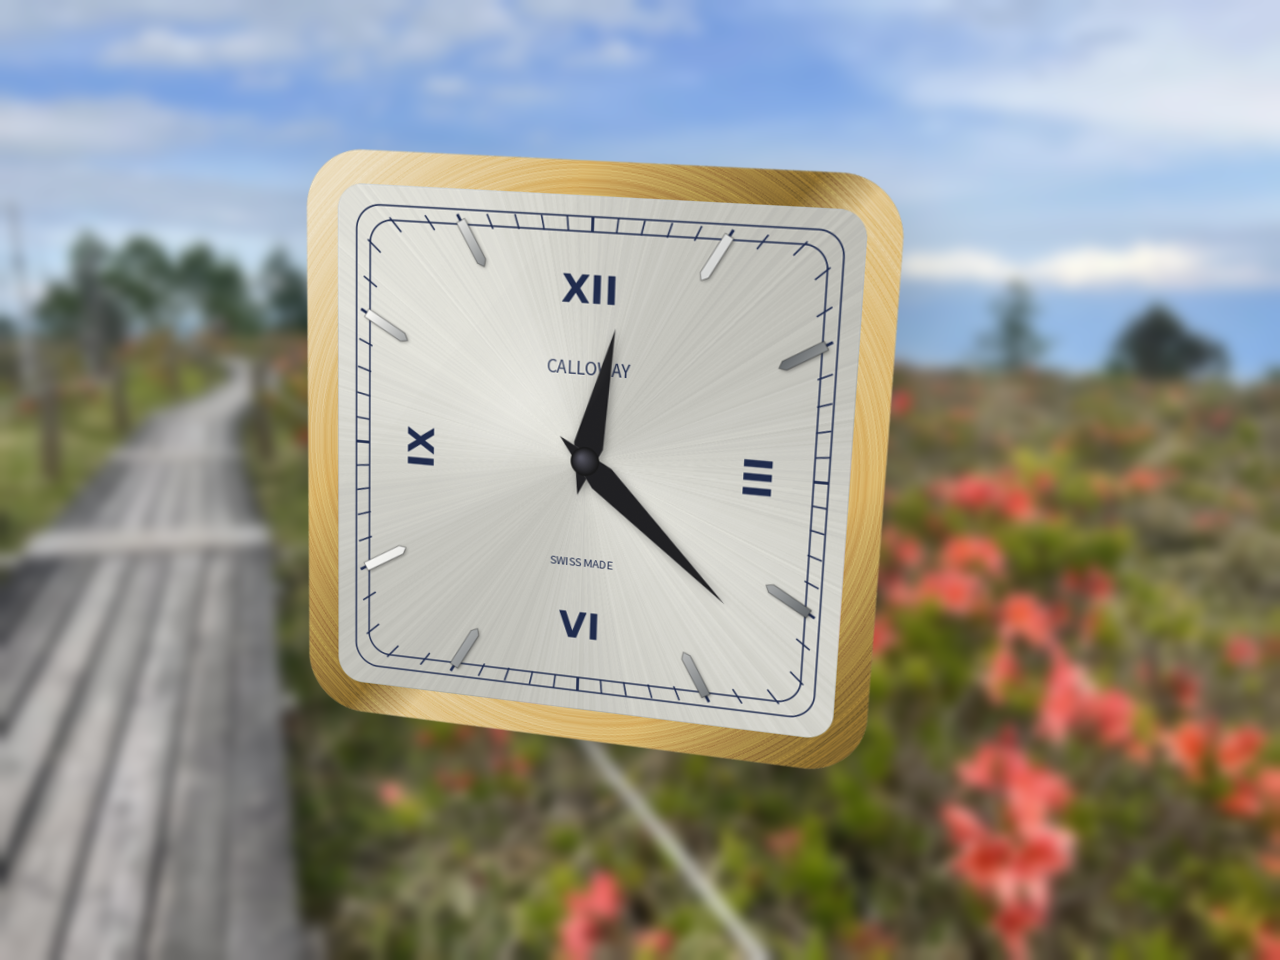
12,22
